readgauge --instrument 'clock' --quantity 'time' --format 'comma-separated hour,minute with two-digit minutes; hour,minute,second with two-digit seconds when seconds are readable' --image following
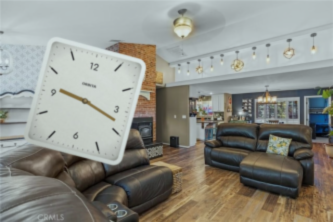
9,18
